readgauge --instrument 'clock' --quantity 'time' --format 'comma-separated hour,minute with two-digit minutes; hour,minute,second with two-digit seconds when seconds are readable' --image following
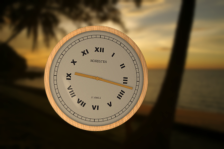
9,17
